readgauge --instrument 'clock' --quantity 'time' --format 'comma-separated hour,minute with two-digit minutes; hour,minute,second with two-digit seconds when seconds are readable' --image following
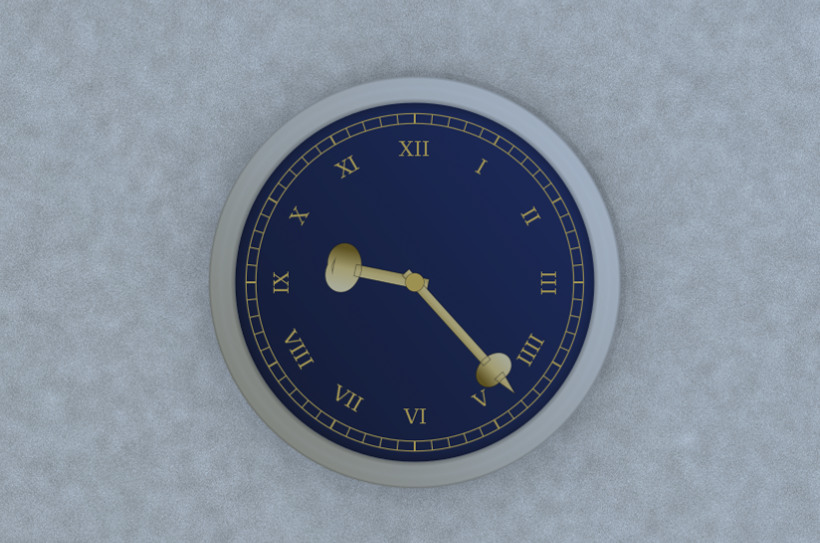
9,23
